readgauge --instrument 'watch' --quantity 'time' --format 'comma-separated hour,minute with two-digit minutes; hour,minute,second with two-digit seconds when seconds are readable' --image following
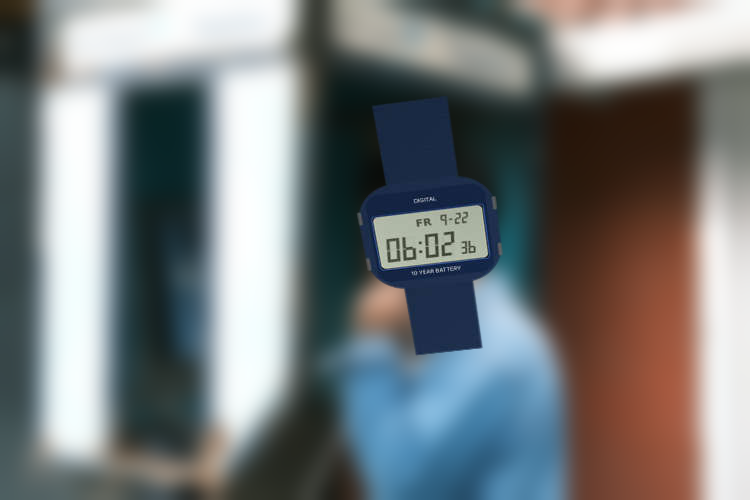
6,02,36
